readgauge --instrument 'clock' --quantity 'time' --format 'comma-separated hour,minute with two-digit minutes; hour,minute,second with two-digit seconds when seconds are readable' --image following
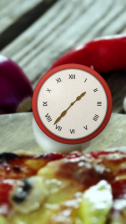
1,37
